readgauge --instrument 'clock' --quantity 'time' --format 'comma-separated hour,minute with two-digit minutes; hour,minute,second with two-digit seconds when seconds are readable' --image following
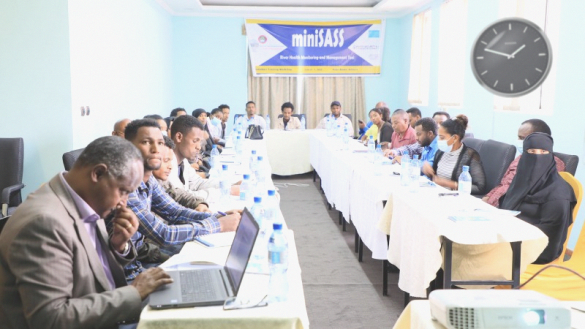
1,48
